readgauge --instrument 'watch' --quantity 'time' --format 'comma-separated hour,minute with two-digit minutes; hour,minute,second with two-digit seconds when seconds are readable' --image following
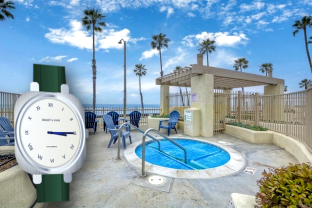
3,15
